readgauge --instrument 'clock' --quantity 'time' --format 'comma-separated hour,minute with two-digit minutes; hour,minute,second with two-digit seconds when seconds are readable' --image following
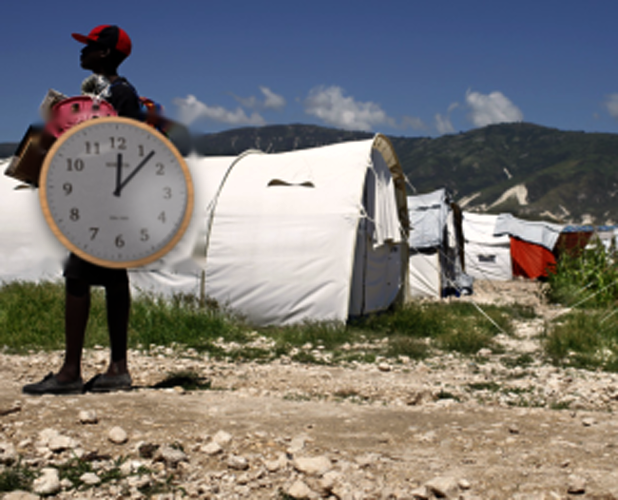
12,07
